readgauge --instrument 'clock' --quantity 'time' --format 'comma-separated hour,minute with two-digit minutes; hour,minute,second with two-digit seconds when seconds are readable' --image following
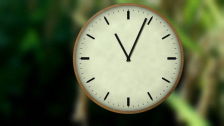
11,04
